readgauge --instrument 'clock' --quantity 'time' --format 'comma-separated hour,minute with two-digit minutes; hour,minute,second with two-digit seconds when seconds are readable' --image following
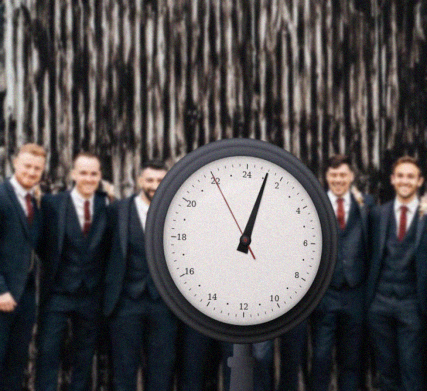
1,02,55
